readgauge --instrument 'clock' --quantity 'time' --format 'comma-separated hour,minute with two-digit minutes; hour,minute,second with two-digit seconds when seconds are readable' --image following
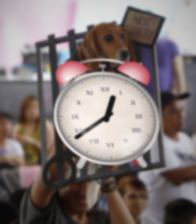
12,39
